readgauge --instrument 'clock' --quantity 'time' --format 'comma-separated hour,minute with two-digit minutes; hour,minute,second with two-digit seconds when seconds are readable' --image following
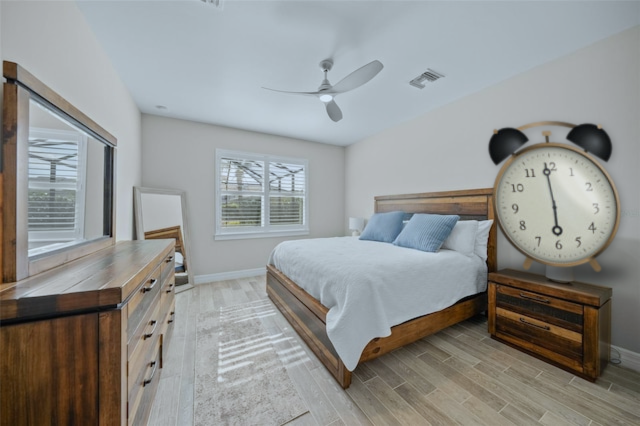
5,59
